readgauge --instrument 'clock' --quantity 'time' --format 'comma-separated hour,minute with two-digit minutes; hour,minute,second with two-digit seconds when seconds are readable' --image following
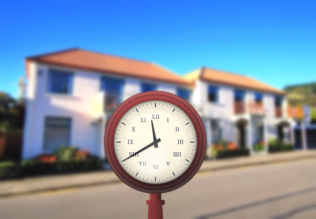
11,40
